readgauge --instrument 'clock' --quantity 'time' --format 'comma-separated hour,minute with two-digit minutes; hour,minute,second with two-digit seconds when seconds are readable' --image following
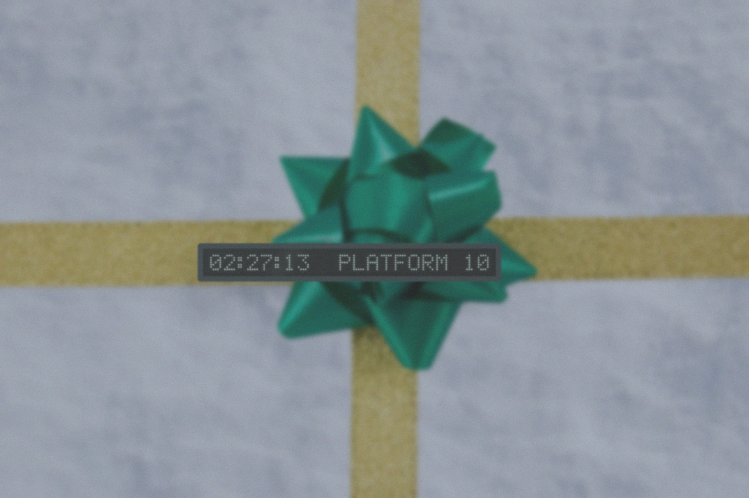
2,27,13
